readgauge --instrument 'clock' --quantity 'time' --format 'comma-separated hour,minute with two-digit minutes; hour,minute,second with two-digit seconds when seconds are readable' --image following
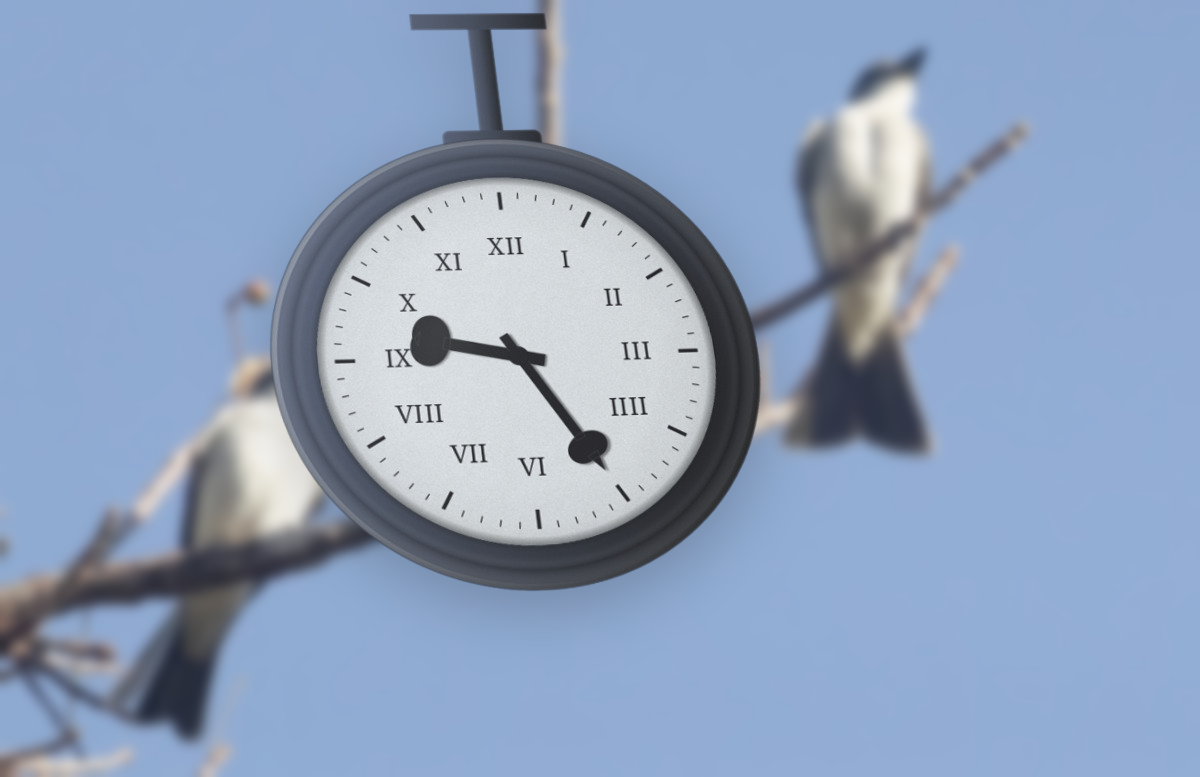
9,25
